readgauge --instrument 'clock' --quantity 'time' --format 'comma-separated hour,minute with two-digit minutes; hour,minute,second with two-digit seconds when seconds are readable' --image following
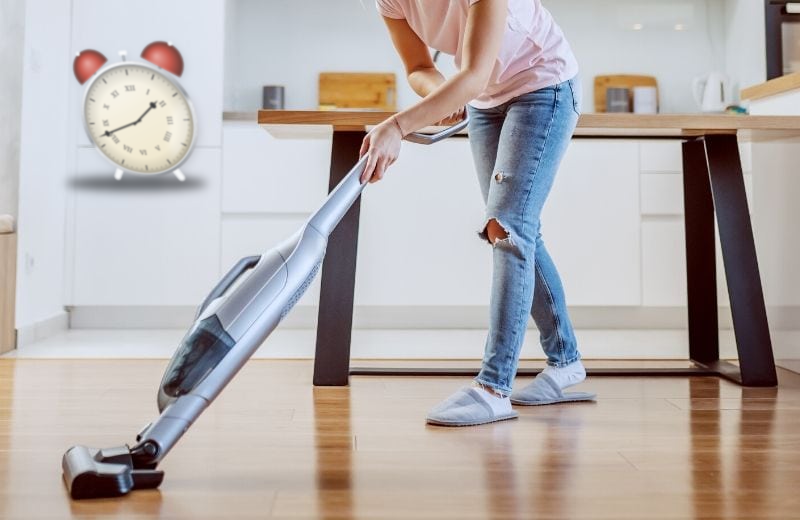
1,42
